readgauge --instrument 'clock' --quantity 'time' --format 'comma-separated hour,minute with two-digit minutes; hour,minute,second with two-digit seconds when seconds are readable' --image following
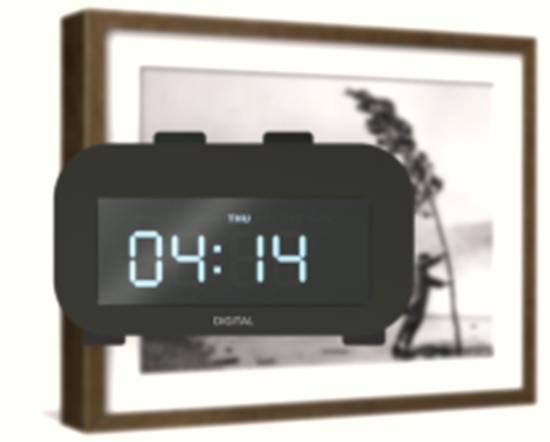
4,14
